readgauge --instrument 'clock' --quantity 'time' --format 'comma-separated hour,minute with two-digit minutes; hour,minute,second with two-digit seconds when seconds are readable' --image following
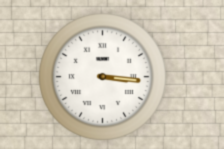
3,16
